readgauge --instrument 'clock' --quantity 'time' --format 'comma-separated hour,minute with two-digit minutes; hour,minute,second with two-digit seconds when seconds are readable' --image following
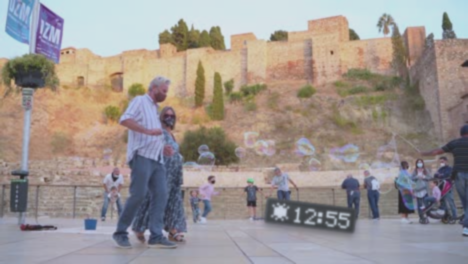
12,55
